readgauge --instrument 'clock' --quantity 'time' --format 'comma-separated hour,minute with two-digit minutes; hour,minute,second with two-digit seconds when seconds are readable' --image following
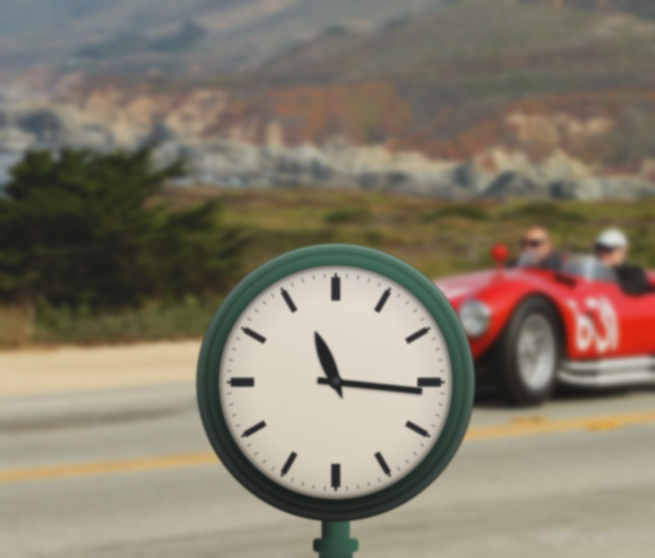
11,16
